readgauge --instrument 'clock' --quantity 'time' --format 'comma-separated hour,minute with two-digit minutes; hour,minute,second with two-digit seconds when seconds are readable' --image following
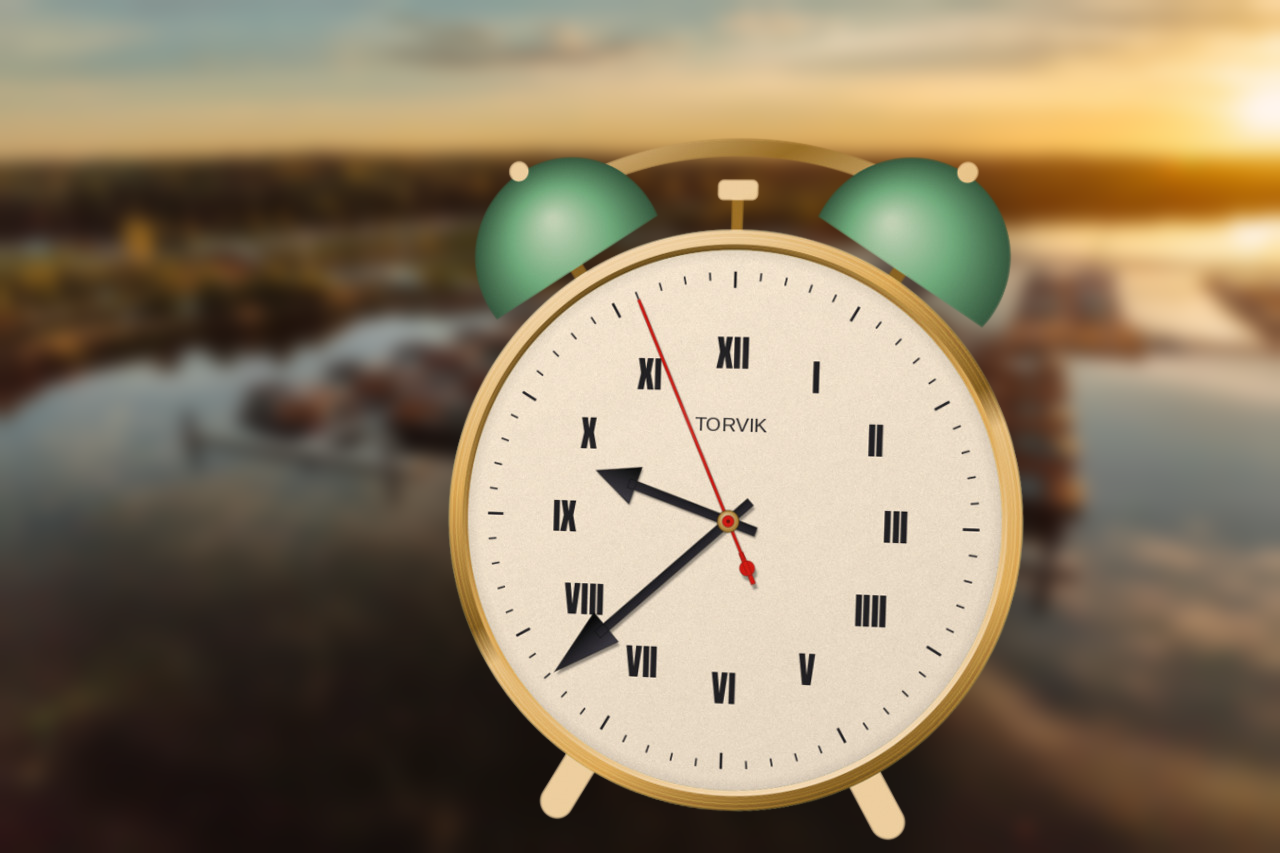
9,37,56
